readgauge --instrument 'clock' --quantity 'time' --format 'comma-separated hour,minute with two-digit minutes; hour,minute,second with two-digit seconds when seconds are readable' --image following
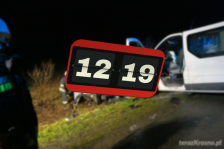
12,19
